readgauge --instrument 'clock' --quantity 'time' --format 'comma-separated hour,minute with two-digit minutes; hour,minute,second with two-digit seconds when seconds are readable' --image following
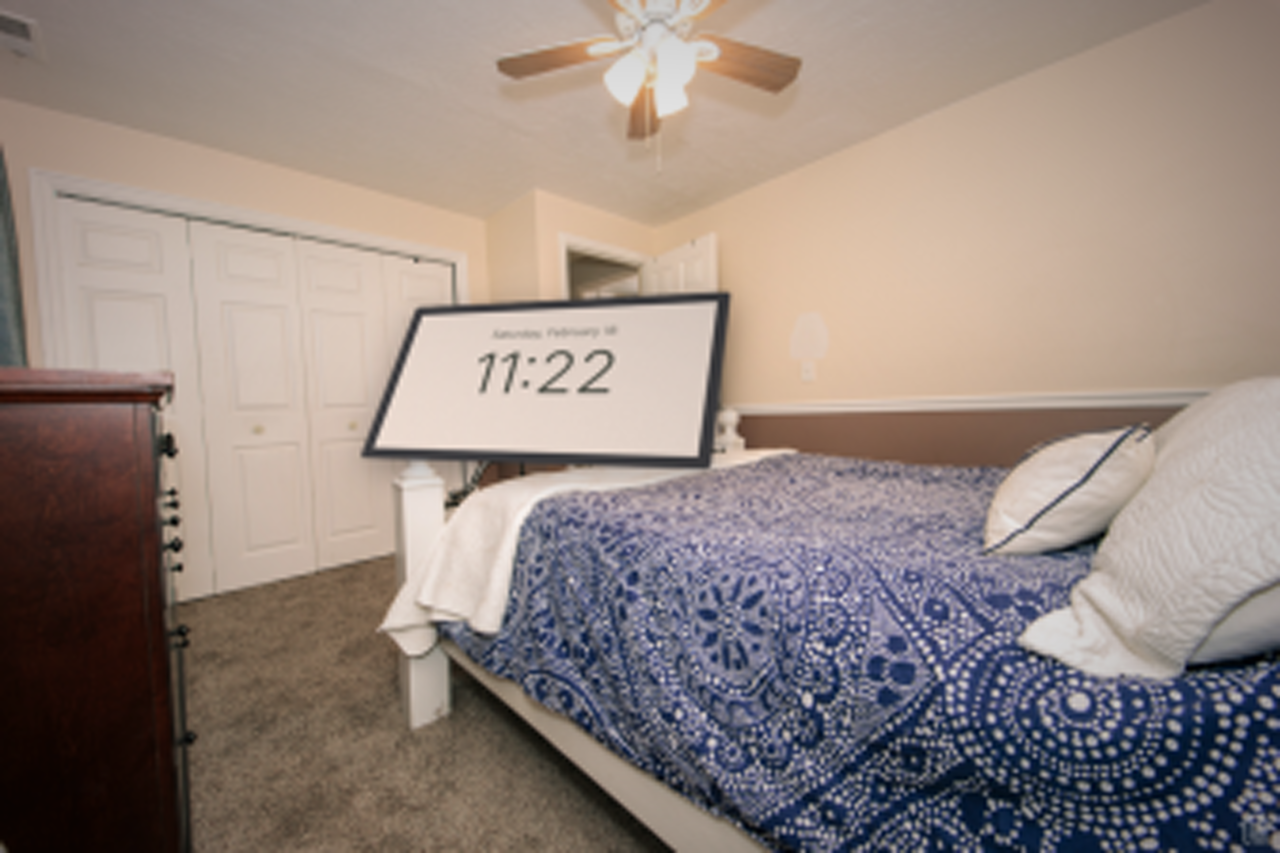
11,22
